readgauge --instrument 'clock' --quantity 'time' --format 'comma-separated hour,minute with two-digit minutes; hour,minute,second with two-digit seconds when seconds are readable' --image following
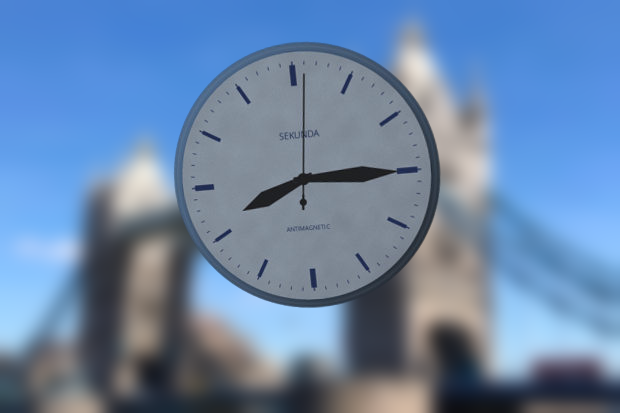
8,15,01
